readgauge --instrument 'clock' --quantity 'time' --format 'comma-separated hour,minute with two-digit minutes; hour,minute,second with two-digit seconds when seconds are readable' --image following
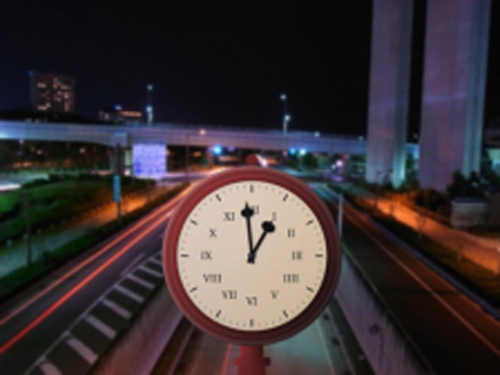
12,59
